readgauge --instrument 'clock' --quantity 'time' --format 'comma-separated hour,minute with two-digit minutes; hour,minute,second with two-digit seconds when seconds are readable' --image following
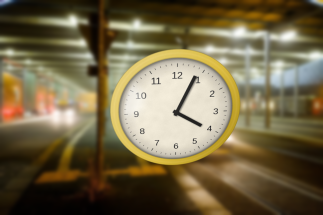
4,04
